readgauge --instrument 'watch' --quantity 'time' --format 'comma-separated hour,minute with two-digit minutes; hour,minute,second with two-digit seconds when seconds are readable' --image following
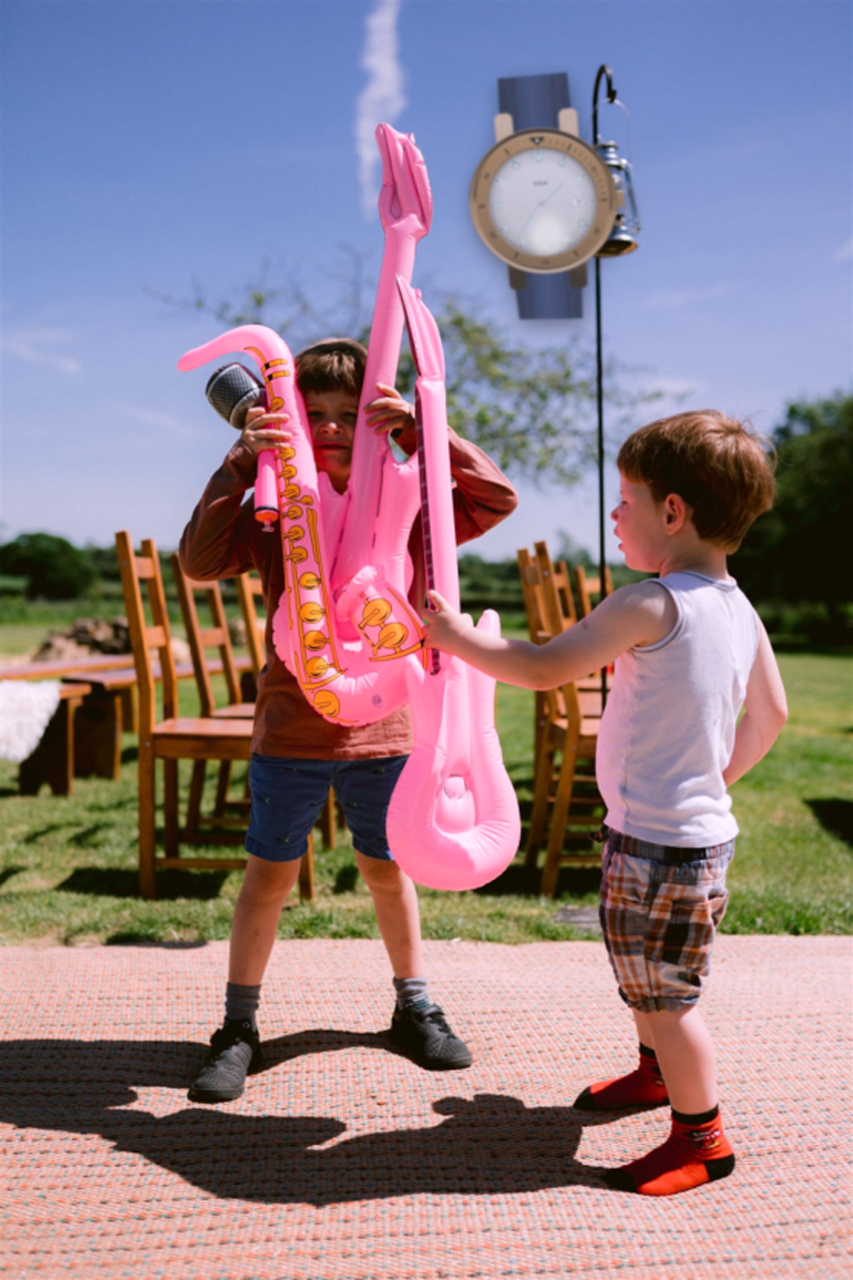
1,36
